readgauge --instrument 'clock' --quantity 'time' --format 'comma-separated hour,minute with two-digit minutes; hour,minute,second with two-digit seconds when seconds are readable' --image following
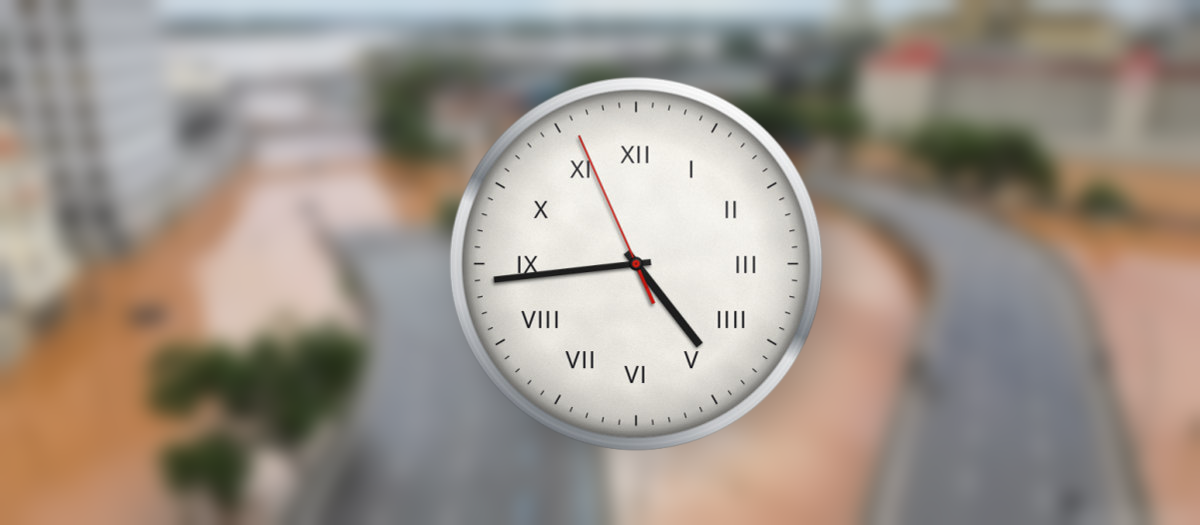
4,43,56
